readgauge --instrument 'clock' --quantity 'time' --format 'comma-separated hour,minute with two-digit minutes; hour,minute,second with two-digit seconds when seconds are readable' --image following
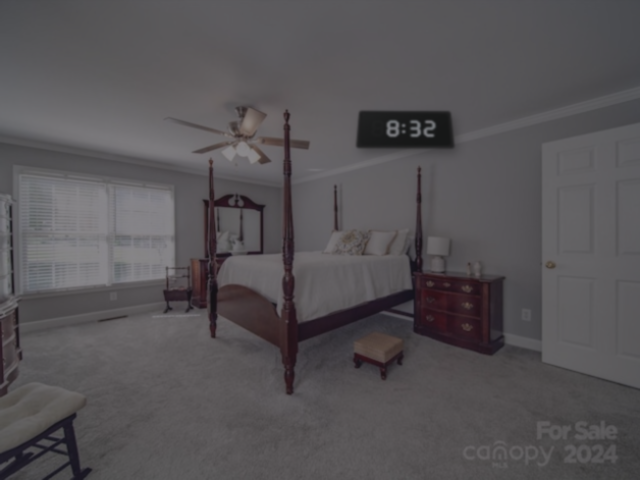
8,32
